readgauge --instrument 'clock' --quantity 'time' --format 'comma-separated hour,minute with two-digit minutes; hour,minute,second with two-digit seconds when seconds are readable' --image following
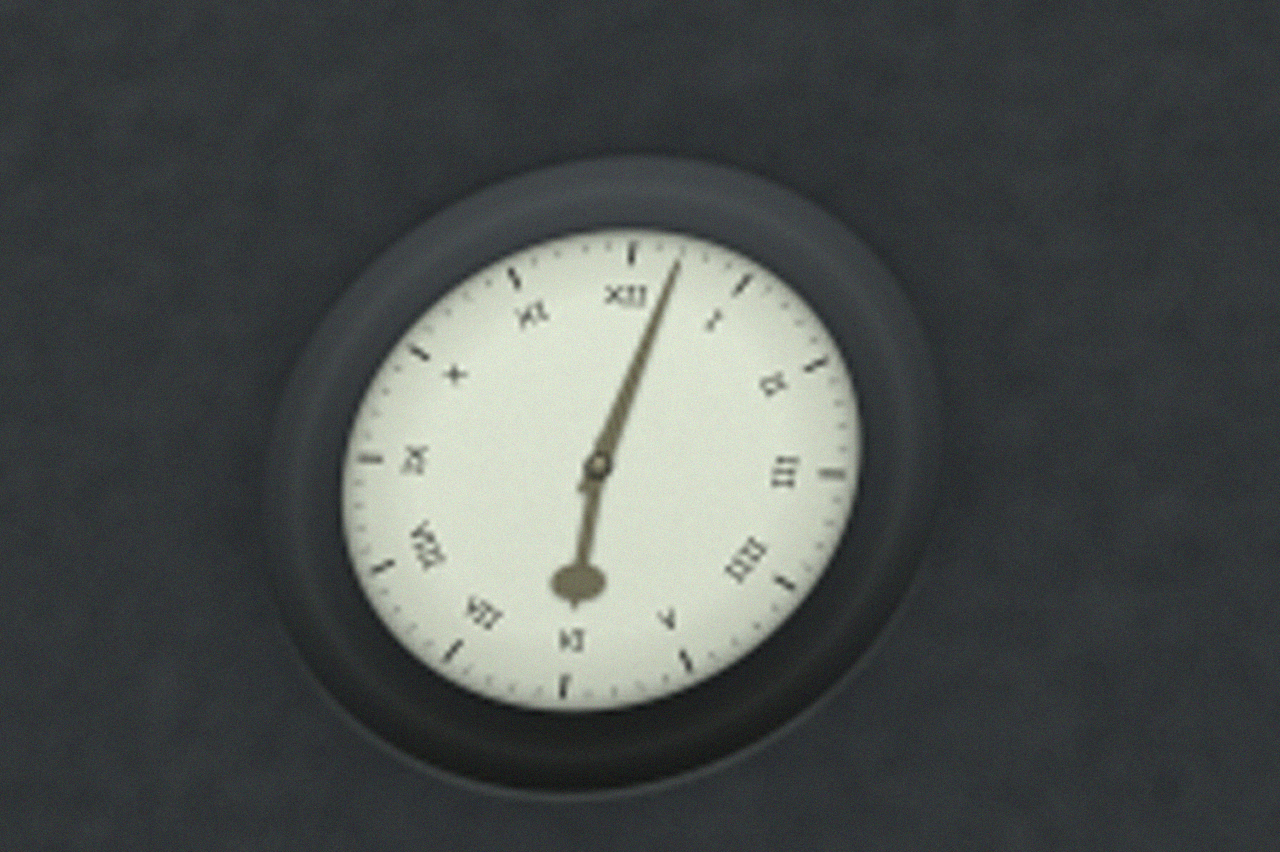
6,02
